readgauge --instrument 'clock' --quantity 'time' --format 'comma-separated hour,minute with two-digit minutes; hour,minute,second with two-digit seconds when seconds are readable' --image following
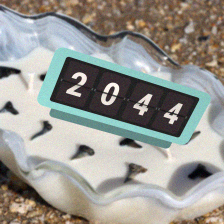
20,44
